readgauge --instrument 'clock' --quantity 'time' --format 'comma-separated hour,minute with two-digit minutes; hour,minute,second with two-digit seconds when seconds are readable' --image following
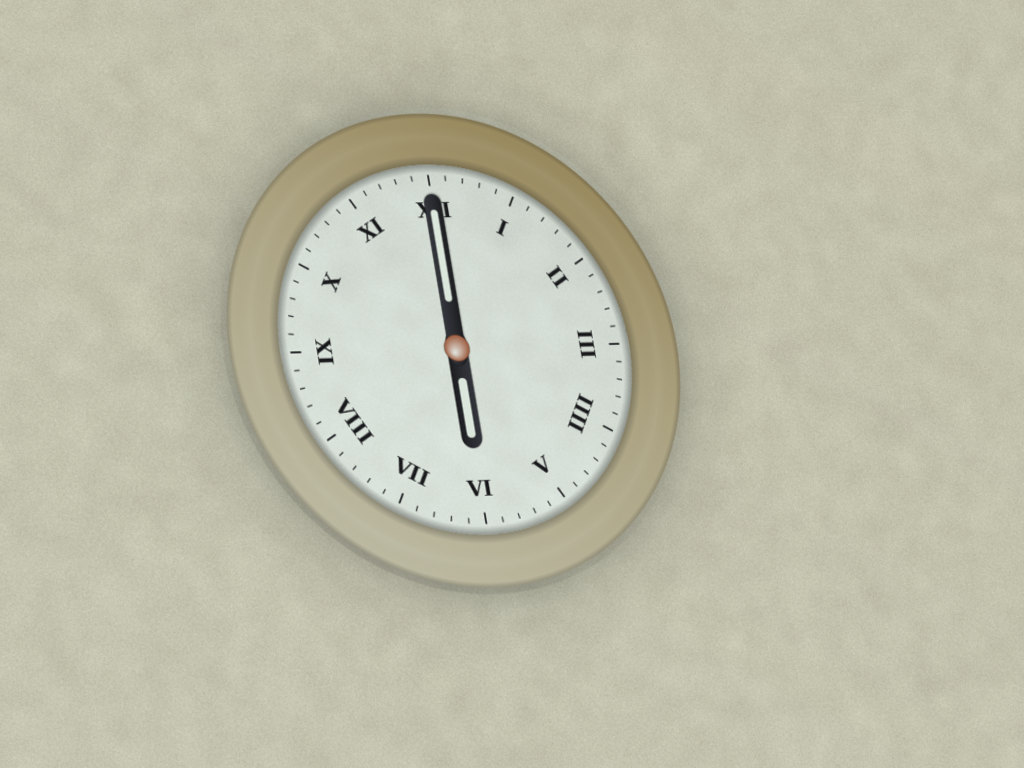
6,00
